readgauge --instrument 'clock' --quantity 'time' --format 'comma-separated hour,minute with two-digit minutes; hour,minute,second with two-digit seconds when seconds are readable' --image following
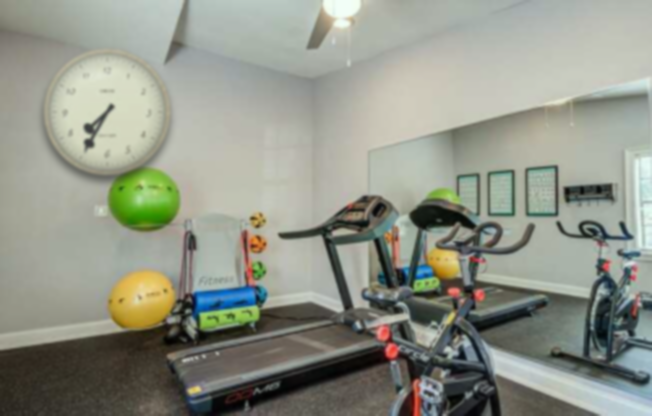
7,35
